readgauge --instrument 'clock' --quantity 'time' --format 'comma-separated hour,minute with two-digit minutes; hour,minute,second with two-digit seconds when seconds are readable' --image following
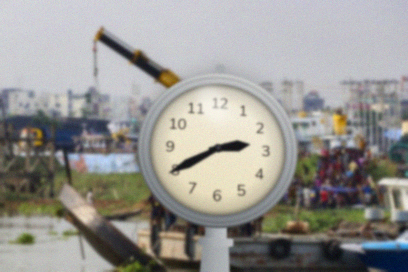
2,40
